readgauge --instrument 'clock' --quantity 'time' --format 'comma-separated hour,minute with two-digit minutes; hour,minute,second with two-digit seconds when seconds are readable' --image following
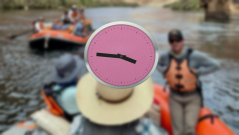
3,46
